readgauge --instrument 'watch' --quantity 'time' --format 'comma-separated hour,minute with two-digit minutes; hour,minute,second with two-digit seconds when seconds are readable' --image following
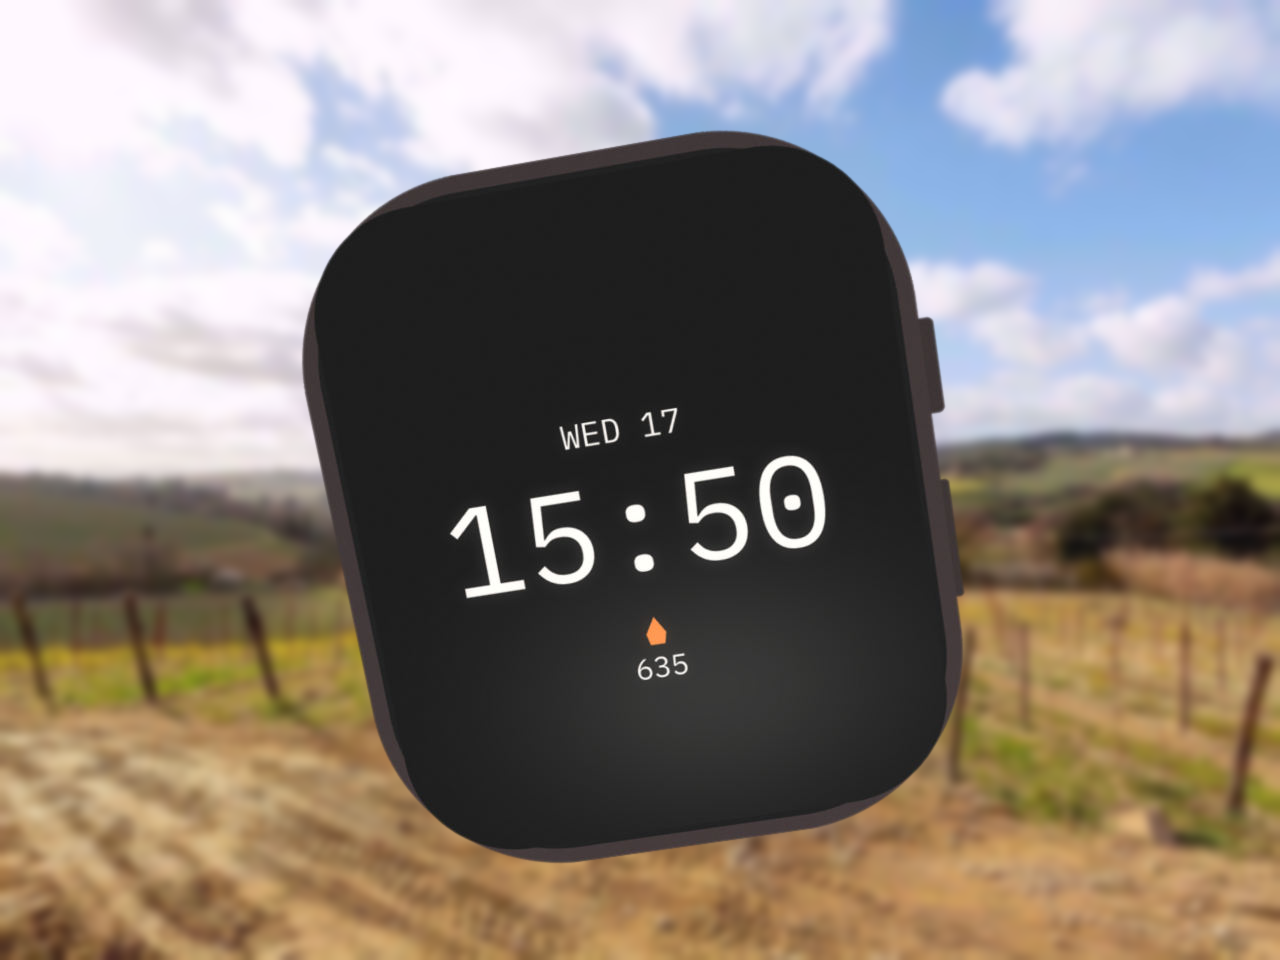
15,50
